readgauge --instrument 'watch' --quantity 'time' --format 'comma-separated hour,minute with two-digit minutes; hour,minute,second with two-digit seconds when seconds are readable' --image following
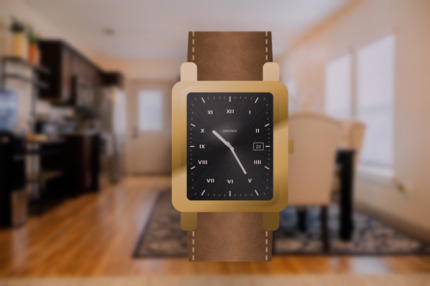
10,25
